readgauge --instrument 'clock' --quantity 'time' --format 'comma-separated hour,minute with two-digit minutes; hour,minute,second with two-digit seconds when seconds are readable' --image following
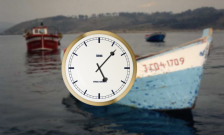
5,07
